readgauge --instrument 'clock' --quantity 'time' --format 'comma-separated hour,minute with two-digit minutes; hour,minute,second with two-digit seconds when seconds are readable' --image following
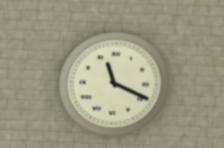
11,19
